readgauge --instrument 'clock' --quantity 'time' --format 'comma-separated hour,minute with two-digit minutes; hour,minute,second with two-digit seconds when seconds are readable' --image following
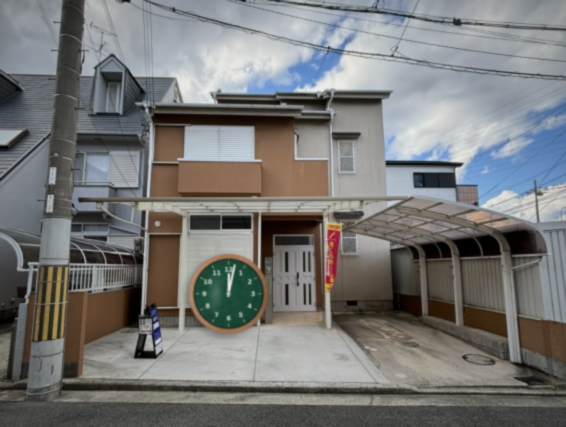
12,02
